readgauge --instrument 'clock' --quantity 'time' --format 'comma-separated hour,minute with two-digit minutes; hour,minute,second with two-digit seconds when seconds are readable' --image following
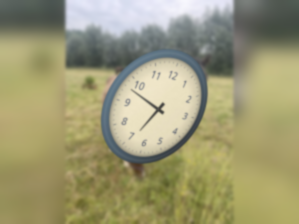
6,48
